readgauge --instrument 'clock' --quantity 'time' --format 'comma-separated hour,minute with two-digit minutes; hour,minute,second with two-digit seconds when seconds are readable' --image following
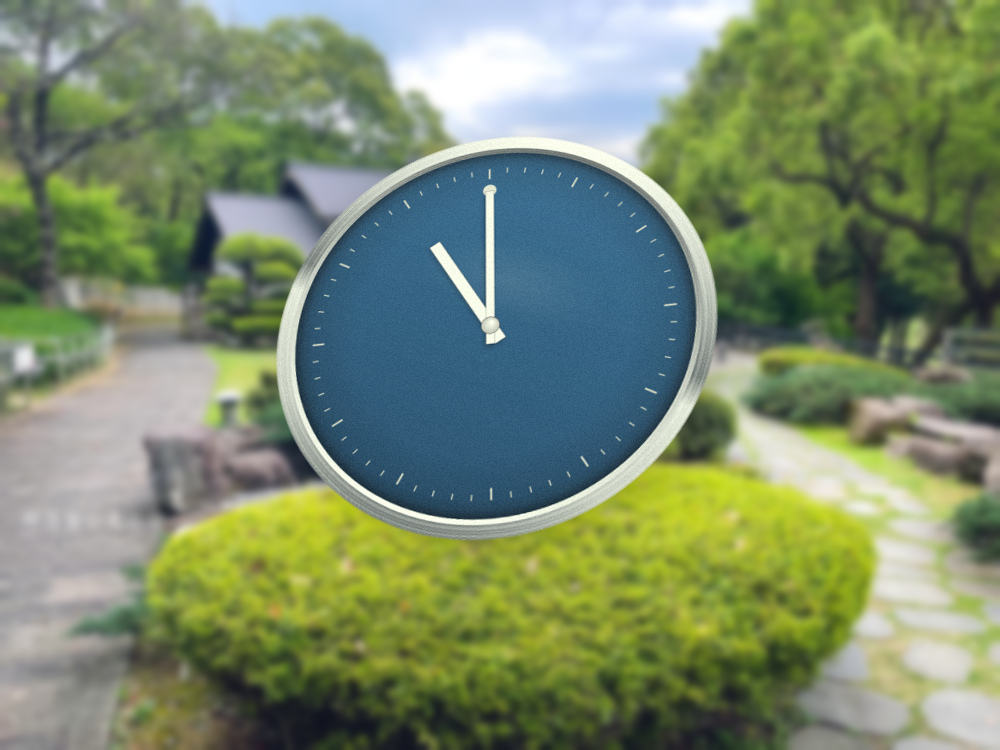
11,00
